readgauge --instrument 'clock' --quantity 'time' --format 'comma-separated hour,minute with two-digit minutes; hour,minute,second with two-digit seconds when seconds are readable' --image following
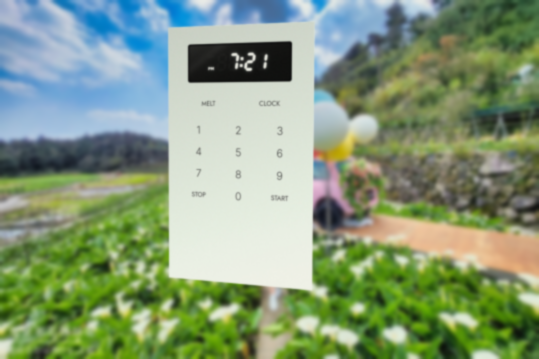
7,21
